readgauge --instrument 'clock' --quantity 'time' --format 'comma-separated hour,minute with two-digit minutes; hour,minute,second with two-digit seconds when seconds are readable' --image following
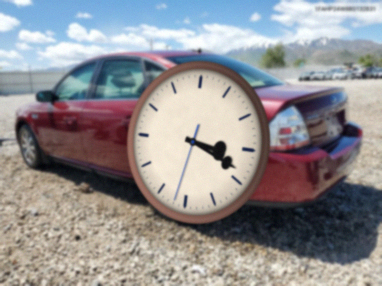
3,18,32
